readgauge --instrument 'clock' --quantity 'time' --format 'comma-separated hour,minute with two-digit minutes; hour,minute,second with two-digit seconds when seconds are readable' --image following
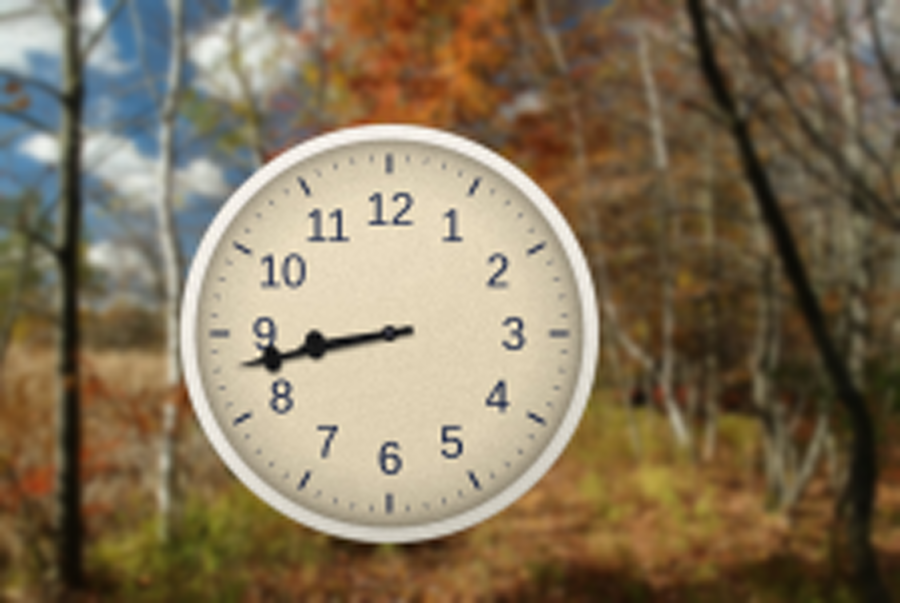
8,43
